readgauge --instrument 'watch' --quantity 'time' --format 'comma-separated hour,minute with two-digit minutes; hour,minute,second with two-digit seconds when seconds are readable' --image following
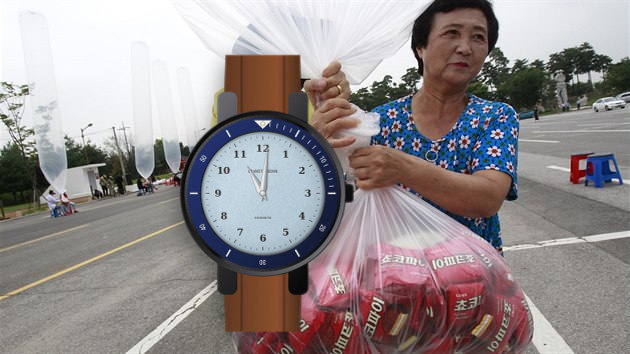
11,01
